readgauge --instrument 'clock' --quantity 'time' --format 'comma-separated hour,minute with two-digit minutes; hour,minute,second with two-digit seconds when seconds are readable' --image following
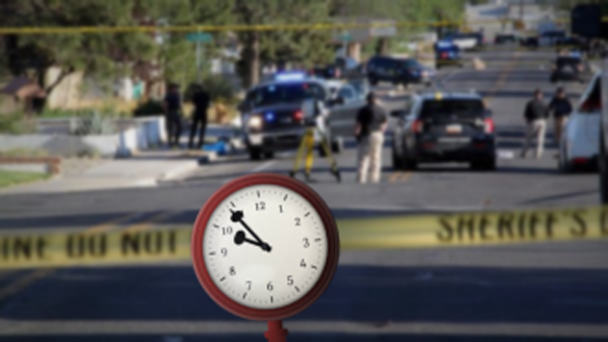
9,54
